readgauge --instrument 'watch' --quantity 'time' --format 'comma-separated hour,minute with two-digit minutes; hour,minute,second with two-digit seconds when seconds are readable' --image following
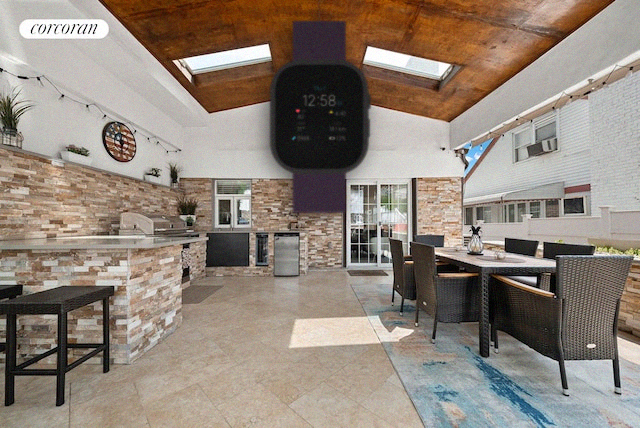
12,58
